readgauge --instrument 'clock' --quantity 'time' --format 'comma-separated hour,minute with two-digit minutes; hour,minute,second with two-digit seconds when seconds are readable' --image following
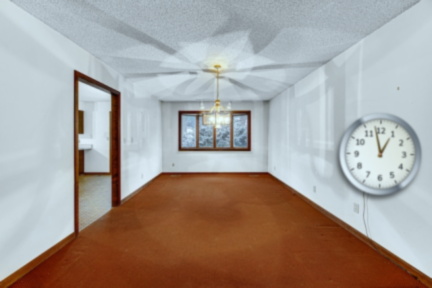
12,58
